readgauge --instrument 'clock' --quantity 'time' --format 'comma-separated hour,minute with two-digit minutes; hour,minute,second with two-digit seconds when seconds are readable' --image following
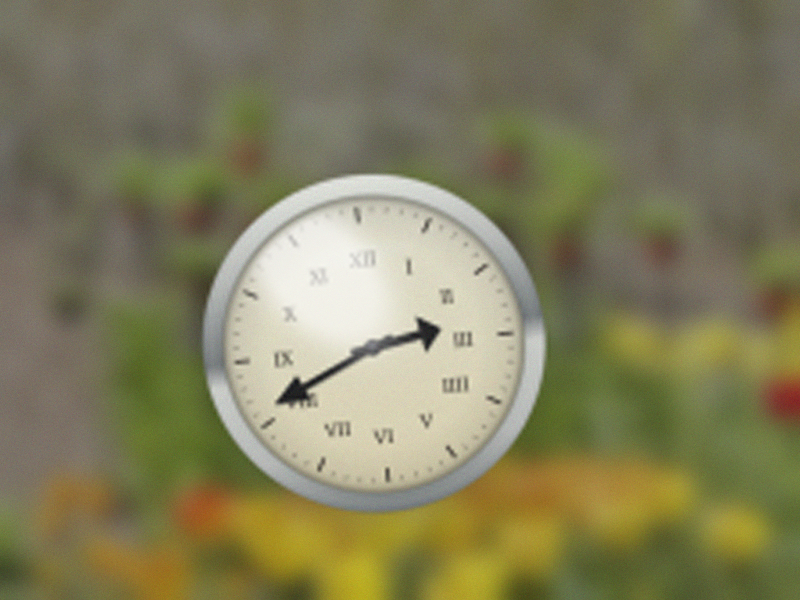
2,41
